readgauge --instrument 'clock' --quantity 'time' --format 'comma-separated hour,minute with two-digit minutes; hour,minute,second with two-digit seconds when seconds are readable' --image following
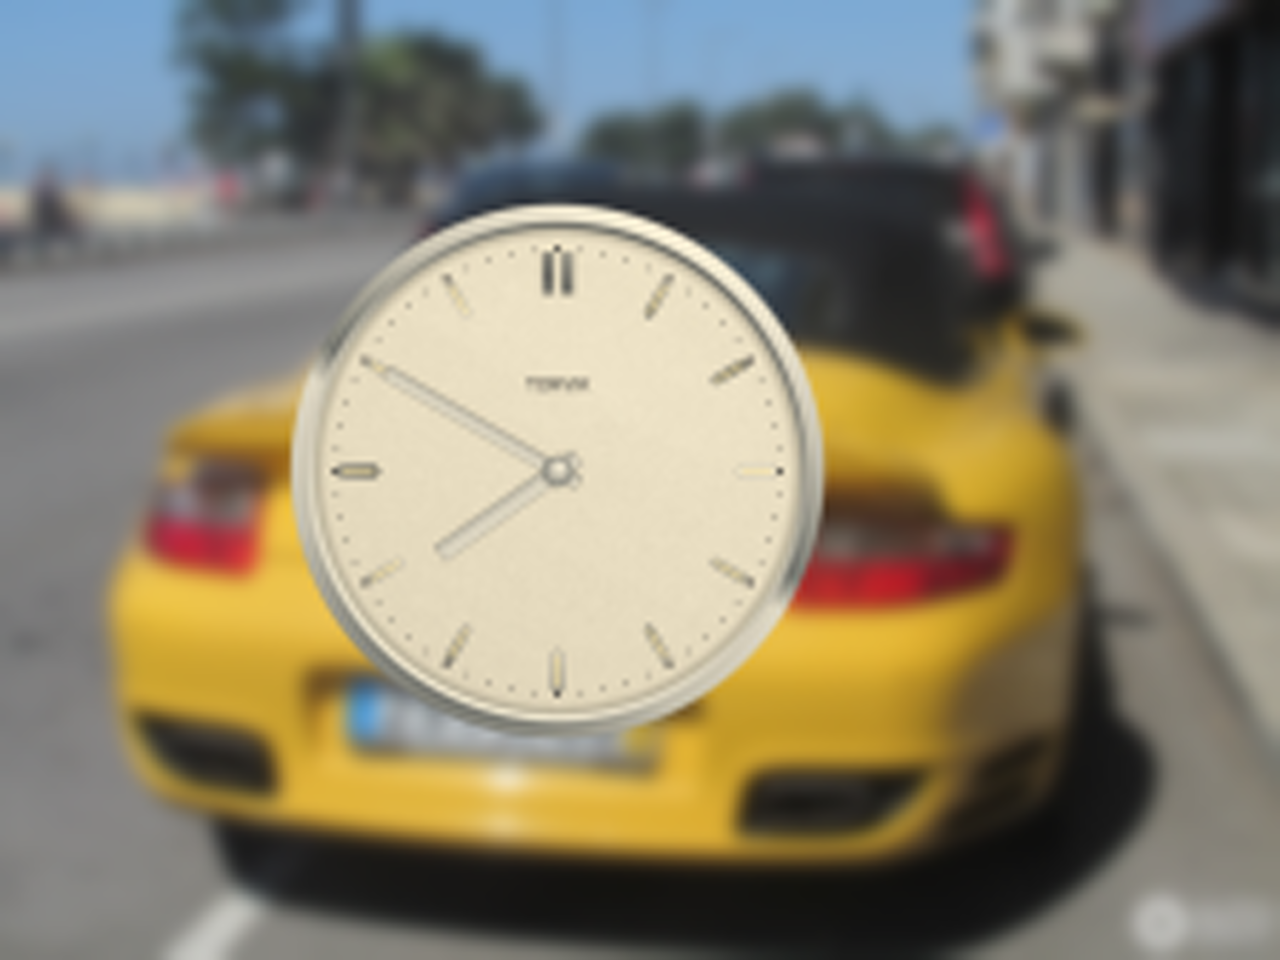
7,50
